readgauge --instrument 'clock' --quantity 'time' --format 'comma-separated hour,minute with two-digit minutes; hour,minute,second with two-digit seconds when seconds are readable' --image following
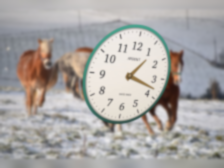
1,18
